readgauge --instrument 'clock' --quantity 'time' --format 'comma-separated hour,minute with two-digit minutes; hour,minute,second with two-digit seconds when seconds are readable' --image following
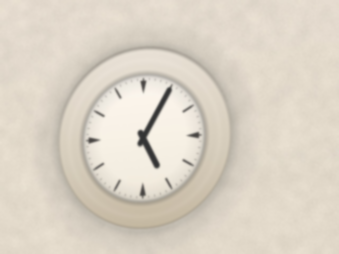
5,05
